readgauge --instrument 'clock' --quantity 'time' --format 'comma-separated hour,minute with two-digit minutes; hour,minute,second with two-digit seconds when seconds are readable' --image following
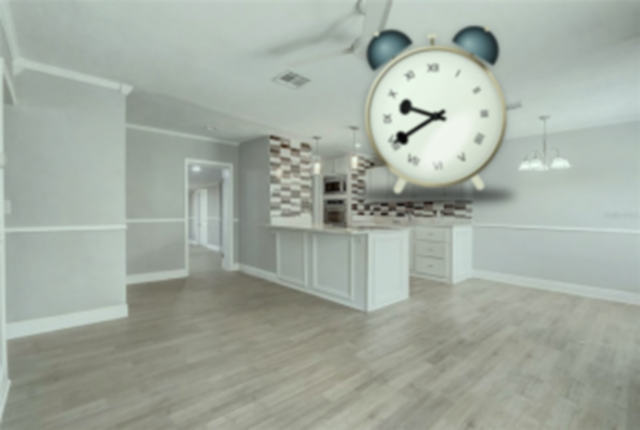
9,40
